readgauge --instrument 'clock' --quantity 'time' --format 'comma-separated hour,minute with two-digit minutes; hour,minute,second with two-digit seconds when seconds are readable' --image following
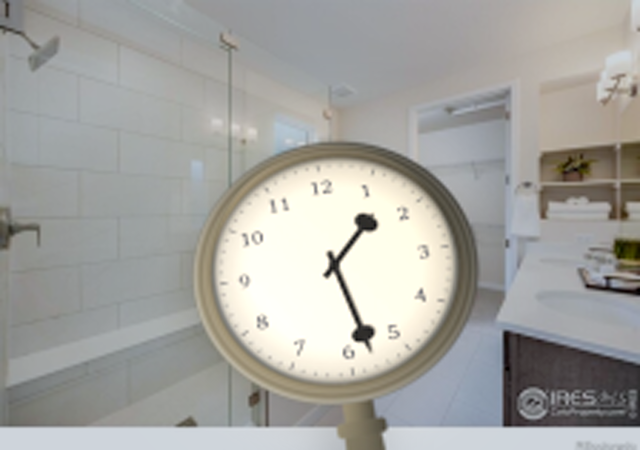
1,28
